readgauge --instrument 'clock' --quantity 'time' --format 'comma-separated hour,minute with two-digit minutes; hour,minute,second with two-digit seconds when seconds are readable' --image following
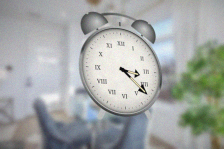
3,22
